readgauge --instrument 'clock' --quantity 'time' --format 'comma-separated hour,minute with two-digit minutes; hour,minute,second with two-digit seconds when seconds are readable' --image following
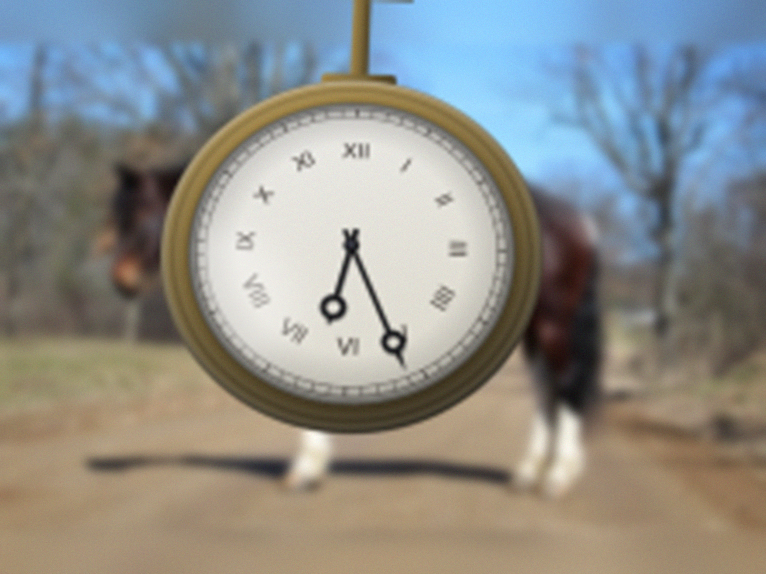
6,26
